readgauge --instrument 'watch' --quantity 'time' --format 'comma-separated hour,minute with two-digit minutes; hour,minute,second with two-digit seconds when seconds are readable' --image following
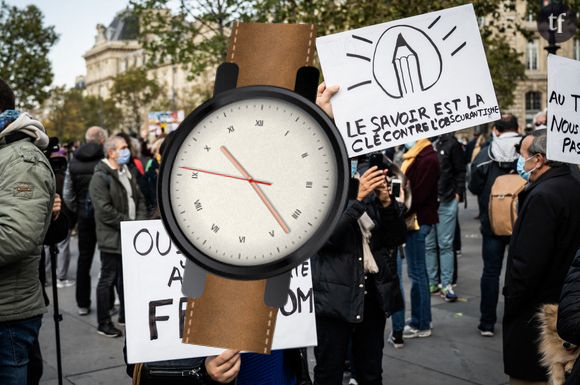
10,22,46
